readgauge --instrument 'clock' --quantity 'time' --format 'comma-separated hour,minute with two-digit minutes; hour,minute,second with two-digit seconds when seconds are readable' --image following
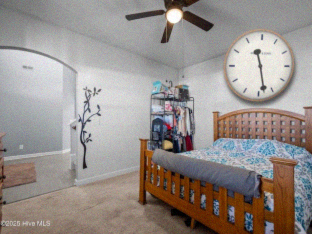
11,28
